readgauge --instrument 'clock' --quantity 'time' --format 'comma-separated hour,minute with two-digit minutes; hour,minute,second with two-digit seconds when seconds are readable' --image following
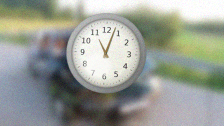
11,03
